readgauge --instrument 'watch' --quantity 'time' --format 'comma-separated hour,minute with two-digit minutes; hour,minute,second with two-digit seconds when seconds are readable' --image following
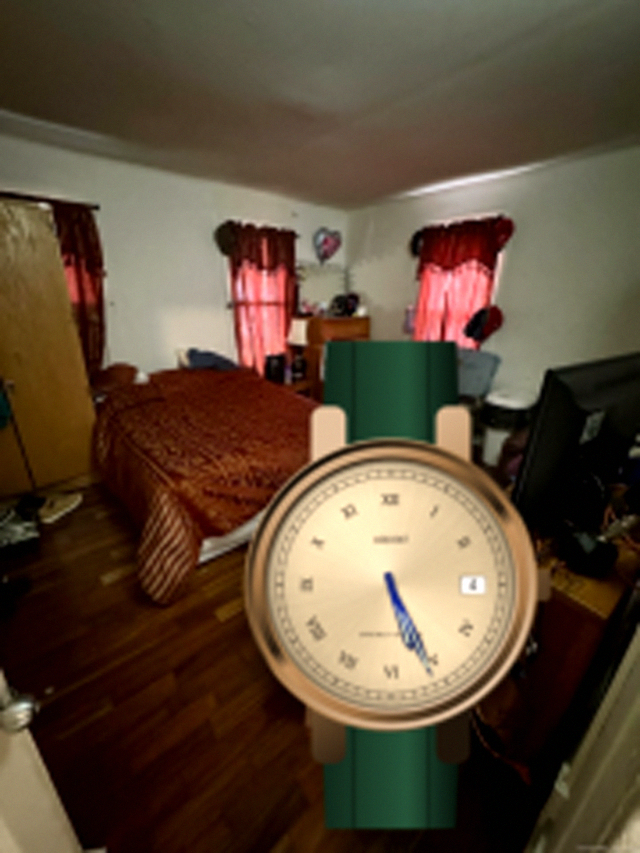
5,26
